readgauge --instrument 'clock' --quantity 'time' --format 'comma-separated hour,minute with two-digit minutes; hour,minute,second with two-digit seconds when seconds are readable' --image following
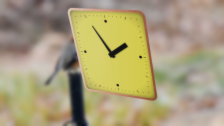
1,55
